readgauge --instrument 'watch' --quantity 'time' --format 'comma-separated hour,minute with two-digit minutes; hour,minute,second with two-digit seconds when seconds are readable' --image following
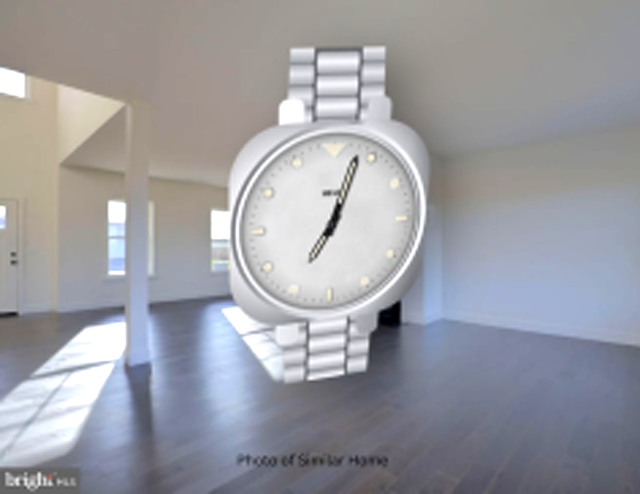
7,03
